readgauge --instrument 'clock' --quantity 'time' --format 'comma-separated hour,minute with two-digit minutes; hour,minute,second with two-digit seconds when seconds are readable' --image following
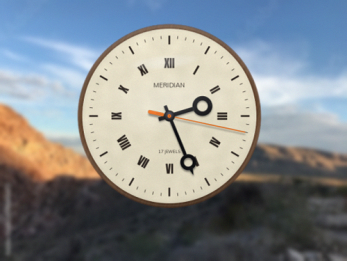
2,26,17
